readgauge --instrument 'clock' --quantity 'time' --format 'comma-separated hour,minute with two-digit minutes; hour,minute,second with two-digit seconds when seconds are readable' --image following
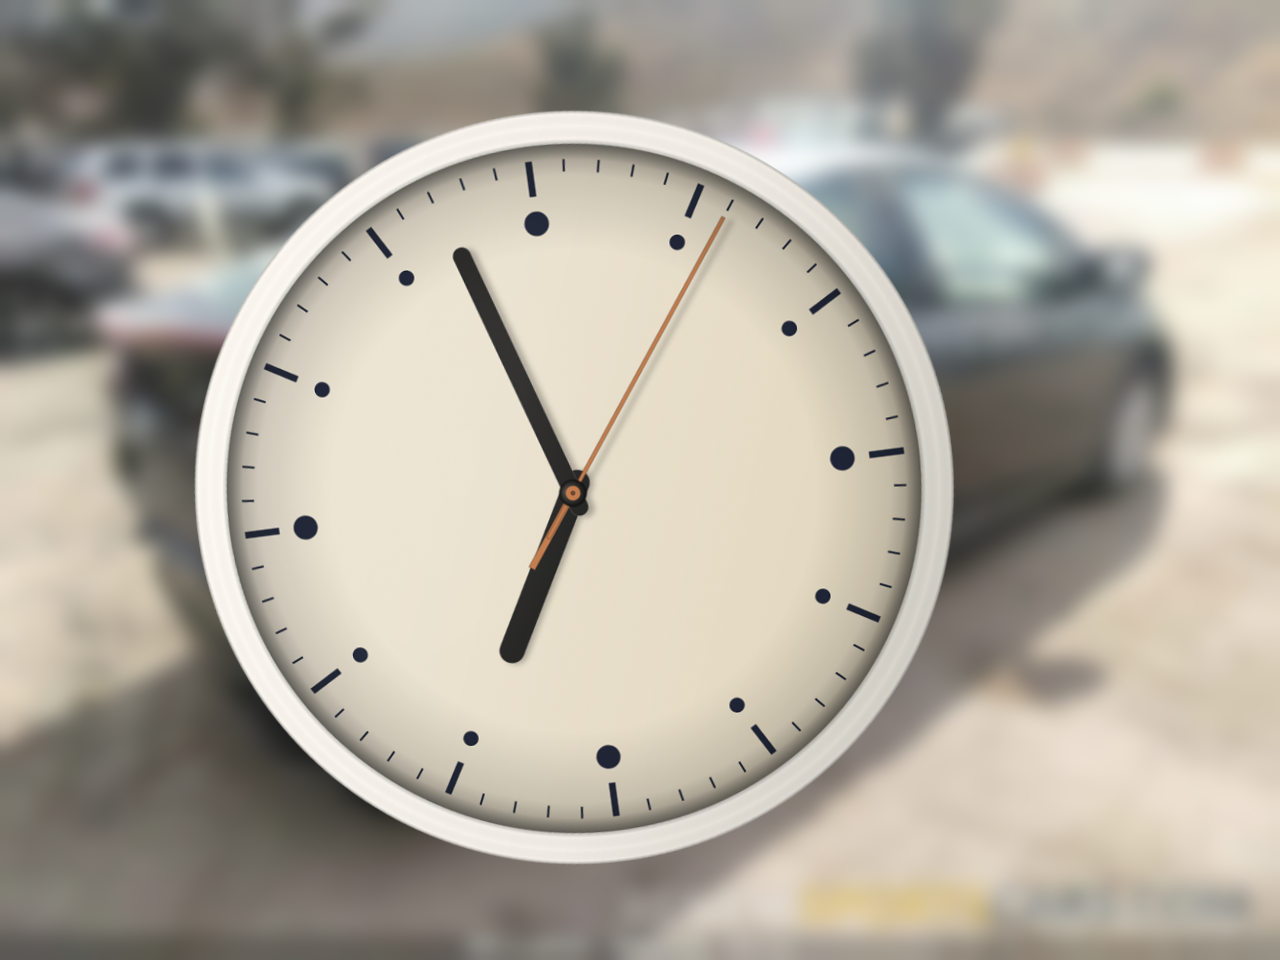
6,57,06
